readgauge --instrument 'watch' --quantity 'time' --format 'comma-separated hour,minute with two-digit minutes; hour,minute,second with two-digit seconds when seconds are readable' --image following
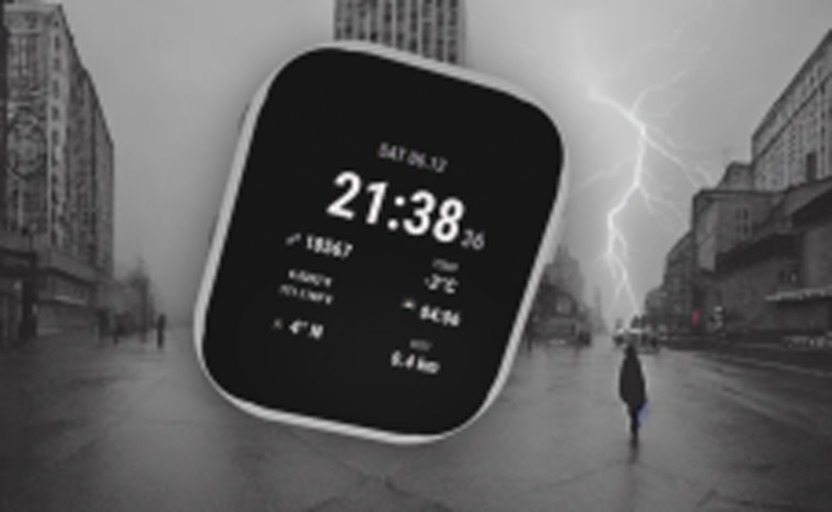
21,38
